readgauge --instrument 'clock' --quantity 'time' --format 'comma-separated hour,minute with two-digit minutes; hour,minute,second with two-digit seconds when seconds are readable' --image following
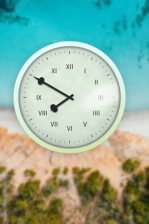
7,50
